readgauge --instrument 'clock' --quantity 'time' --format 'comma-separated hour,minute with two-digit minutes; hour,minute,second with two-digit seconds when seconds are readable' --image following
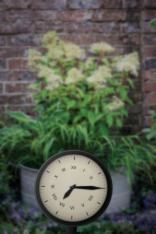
7,15
